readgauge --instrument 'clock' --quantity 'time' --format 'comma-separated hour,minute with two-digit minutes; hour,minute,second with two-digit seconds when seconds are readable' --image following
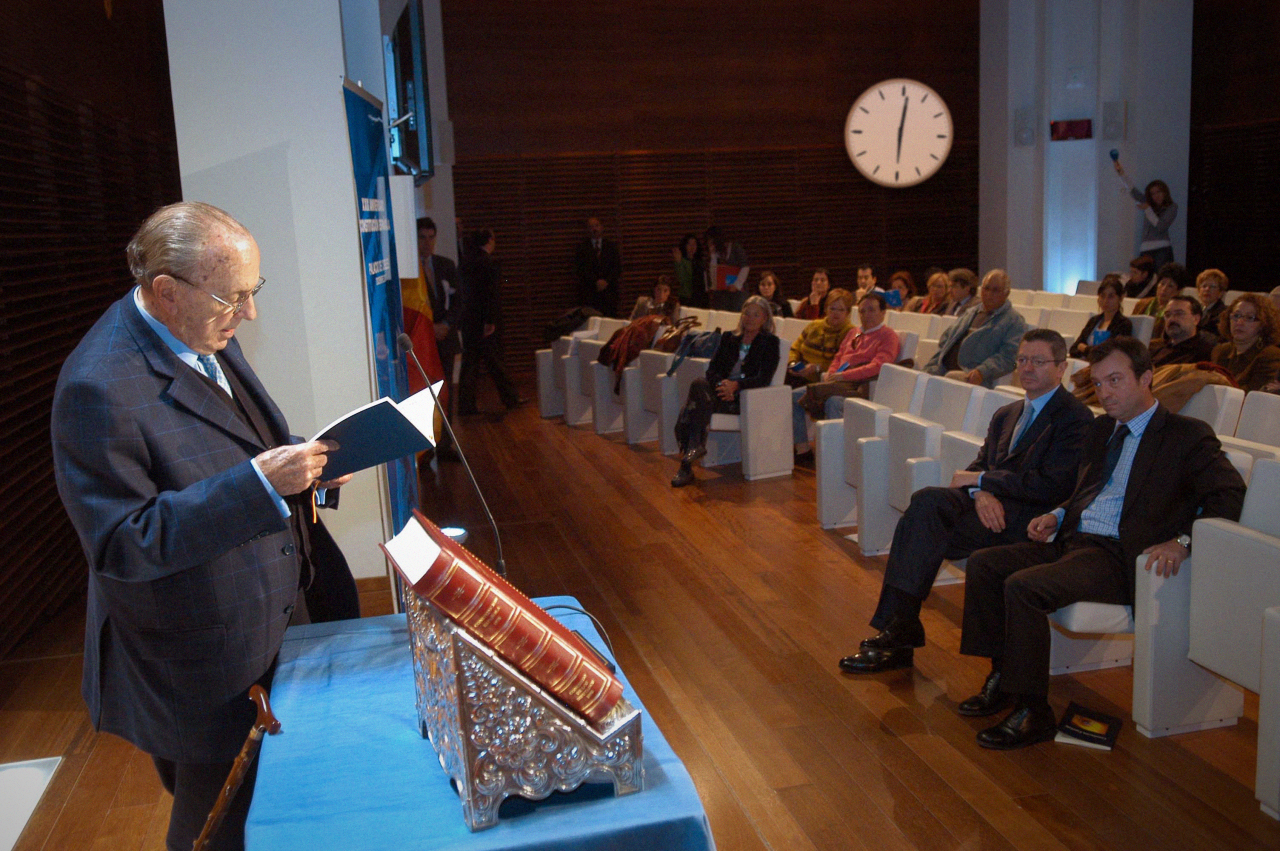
6,01
